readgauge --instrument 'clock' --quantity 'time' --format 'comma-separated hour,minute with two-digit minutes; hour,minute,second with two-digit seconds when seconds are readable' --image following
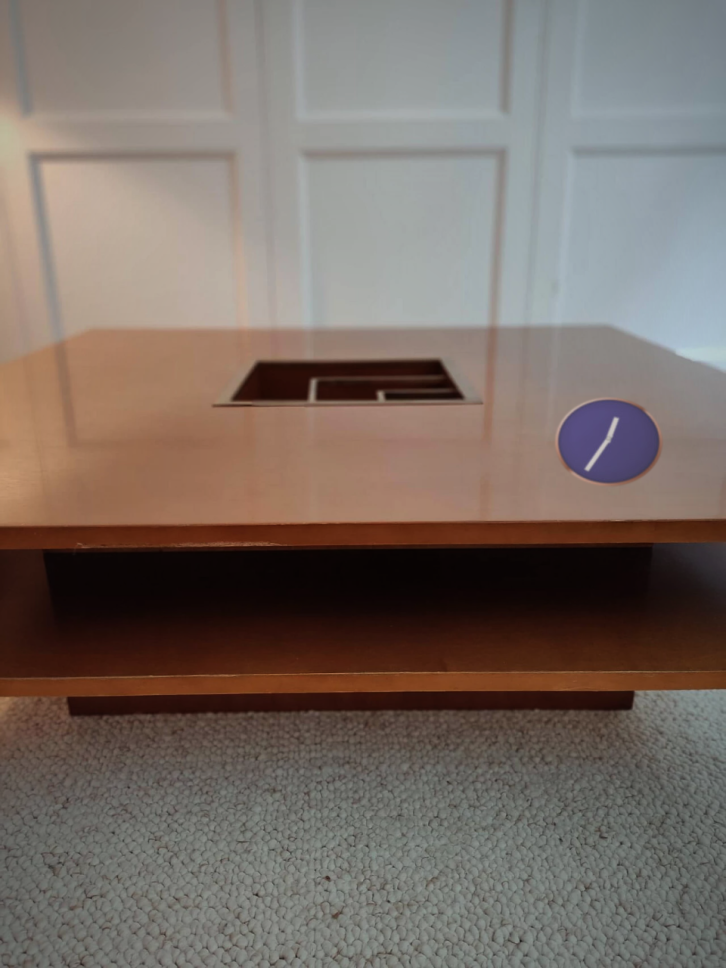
12,35
